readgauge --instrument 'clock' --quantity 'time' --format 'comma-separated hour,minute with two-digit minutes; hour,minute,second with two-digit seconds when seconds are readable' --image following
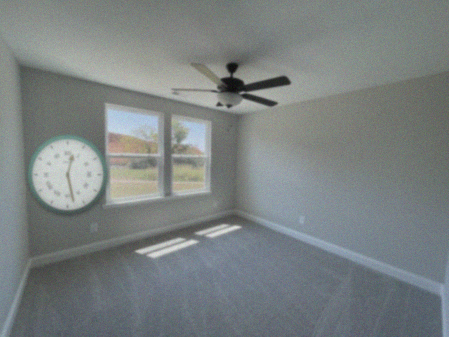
12,28
